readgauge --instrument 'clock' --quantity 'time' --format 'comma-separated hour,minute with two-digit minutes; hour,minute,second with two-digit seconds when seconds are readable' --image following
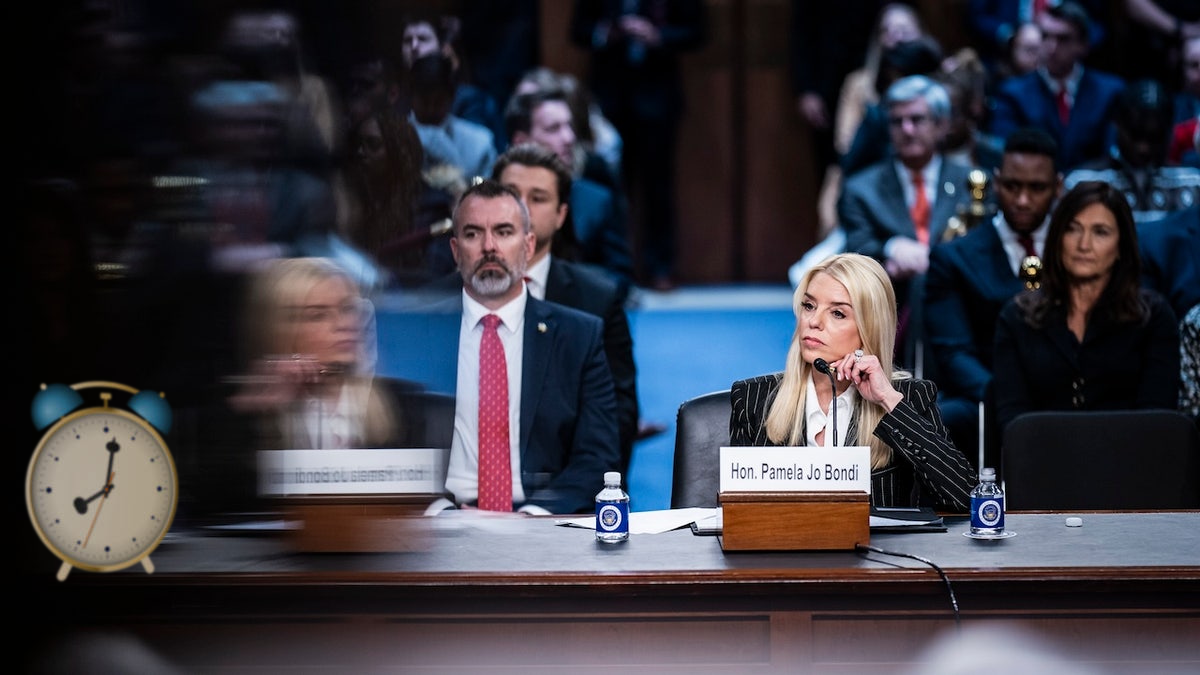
8,01,34
